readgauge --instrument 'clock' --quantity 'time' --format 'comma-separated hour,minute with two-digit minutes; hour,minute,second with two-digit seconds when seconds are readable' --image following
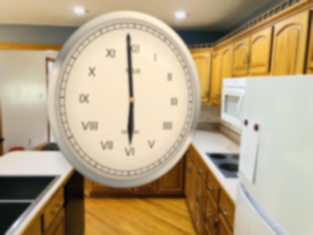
5,59
